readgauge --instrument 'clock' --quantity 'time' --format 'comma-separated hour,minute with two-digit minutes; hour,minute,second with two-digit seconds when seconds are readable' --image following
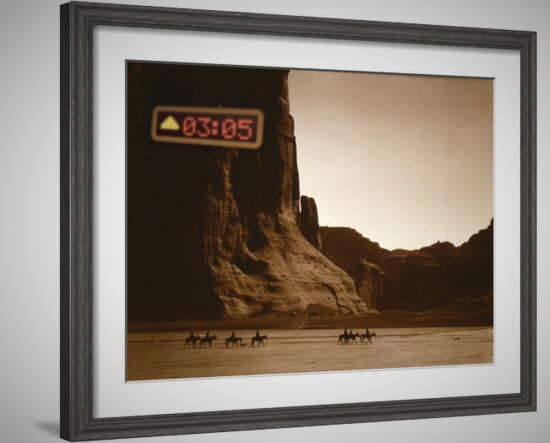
3,05
